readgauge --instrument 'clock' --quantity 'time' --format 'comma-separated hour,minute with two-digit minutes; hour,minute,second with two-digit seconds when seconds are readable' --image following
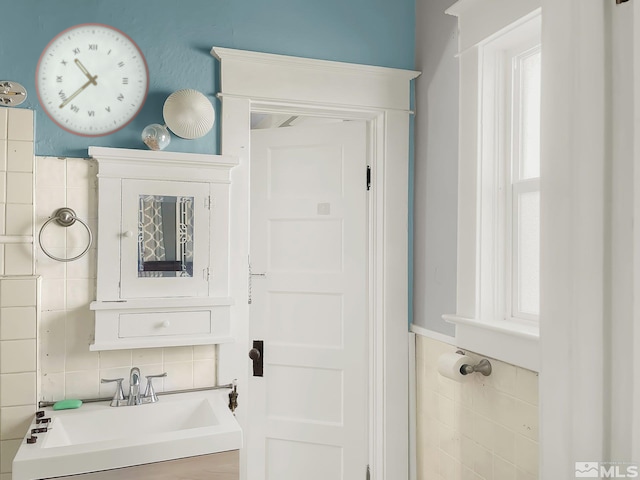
10,38
